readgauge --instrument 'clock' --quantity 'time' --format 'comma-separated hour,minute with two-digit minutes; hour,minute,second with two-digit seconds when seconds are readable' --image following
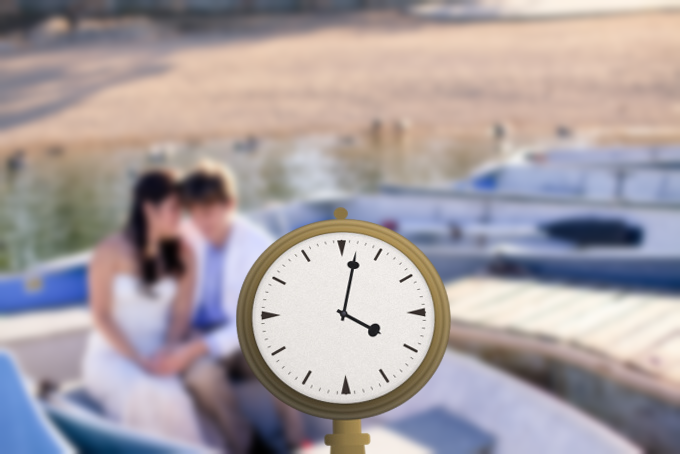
4,02
